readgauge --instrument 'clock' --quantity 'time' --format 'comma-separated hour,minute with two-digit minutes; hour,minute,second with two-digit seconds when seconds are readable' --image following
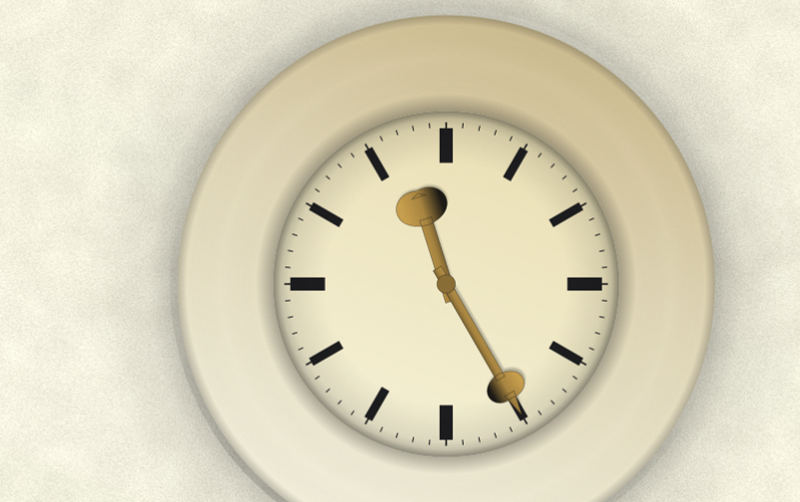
11,25
